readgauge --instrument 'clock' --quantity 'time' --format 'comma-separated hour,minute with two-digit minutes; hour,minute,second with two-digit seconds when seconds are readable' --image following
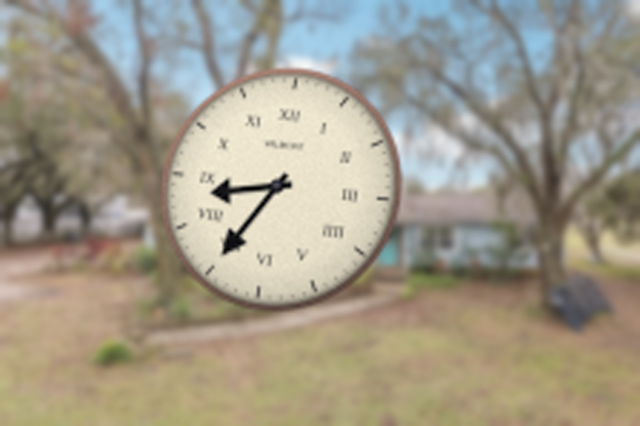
8,35
